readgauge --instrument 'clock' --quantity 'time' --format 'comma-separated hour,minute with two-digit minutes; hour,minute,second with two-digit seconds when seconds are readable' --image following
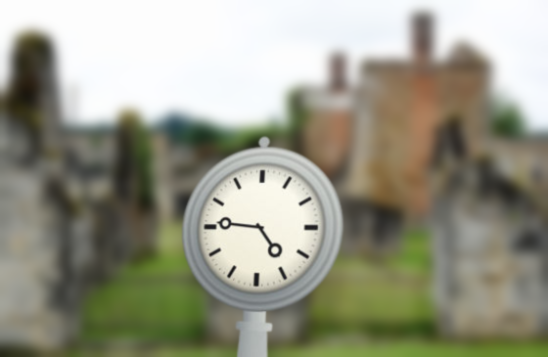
4,46
